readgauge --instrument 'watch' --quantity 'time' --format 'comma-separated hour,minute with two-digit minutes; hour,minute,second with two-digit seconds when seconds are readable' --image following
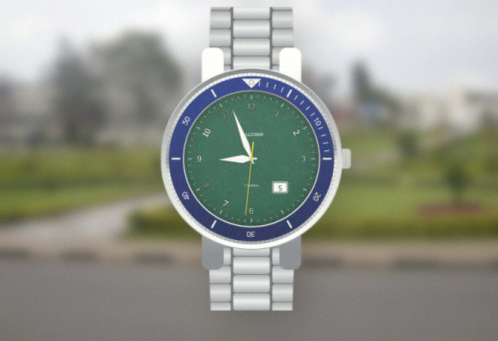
8,56,31
